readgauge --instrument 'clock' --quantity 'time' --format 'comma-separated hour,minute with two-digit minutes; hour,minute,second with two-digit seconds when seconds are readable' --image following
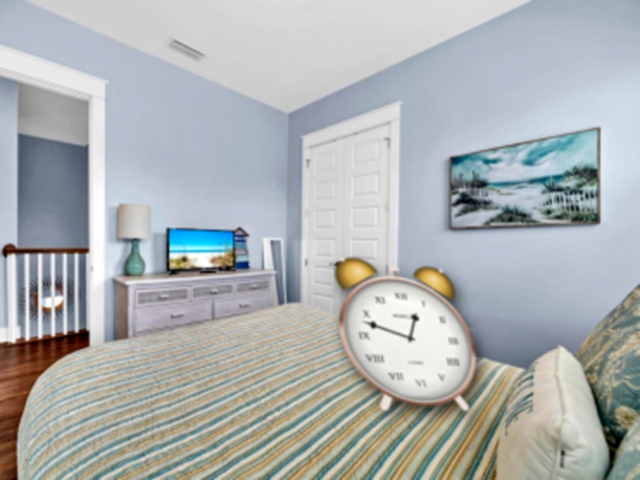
12,48
